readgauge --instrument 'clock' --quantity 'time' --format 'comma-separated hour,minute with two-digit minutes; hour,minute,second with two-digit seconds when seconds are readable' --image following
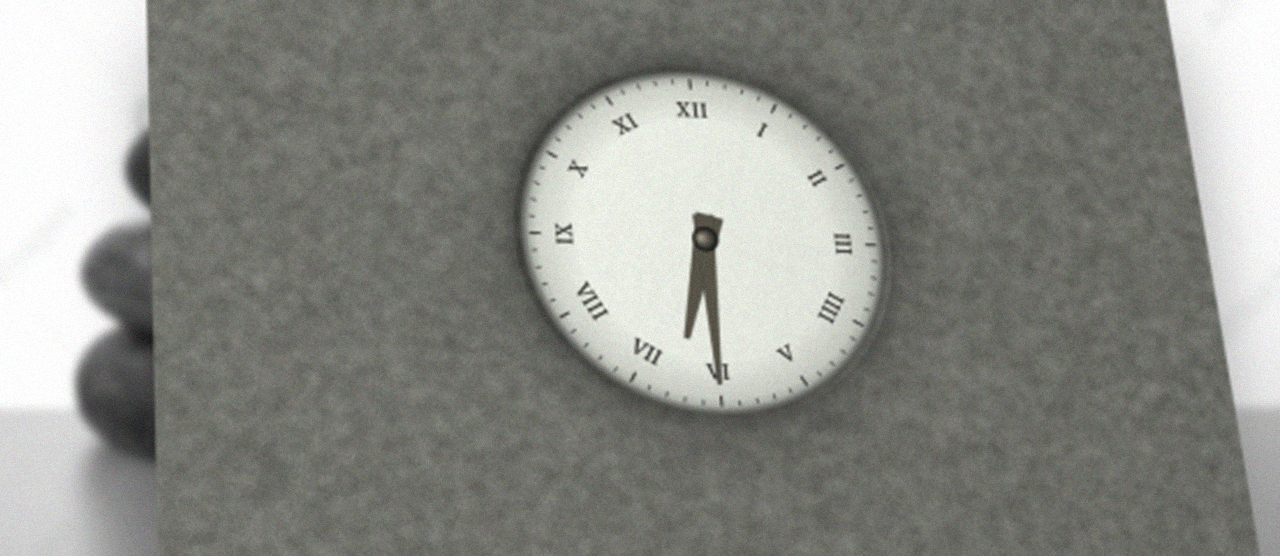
6,30
